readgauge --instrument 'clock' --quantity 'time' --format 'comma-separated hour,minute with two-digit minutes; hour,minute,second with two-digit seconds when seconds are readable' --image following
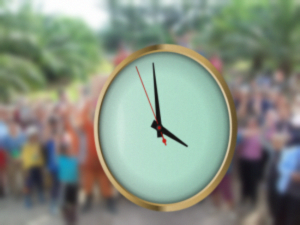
3,58,56
